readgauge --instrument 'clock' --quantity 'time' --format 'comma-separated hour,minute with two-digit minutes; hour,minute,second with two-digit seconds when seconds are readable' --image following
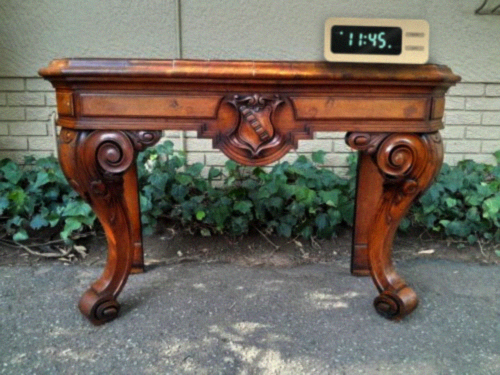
11,45
